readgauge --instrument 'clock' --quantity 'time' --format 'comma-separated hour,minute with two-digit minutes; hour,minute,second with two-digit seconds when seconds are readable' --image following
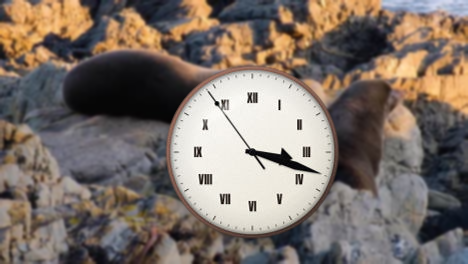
3,17,54
